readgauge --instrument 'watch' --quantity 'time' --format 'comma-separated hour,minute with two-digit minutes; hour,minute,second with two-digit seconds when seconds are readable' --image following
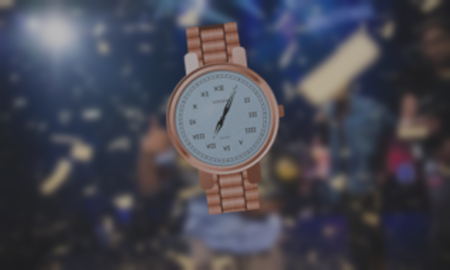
7,05
